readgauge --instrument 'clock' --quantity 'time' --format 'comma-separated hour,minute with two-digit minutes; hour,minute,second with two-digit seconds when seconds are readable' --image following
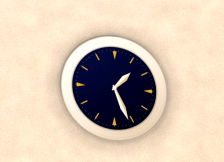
1,26
